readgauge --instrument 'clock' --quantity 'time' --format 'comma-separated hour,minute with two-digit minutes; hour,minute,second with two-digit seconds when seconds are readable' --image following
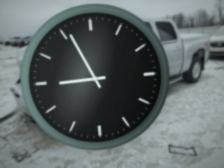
8,56
